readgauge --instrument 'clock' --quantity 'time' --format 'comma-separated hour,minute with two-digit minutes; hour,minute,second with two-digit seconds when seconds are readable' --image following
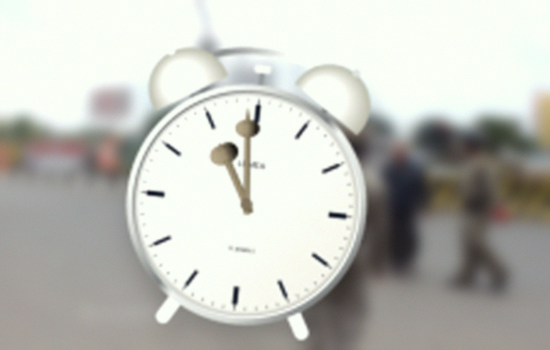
10,59
